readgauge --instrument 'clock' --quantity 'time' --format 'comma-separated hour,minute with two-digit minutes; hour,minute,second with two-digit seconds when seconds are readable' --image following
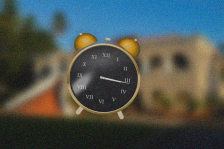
3,16
